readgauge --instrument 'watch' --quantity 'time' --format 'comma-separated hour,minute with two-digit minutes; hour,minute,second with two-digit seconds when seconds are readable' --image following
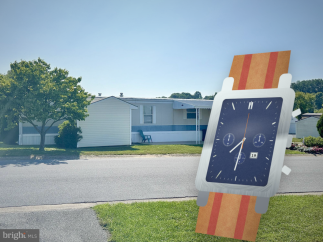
7,31
